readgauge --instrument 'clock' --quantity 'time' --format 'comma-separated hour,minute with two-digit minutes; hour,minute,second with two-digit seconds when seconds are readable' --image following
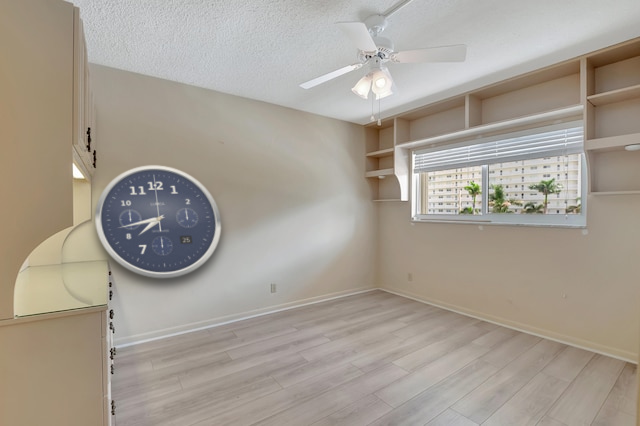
7,43
